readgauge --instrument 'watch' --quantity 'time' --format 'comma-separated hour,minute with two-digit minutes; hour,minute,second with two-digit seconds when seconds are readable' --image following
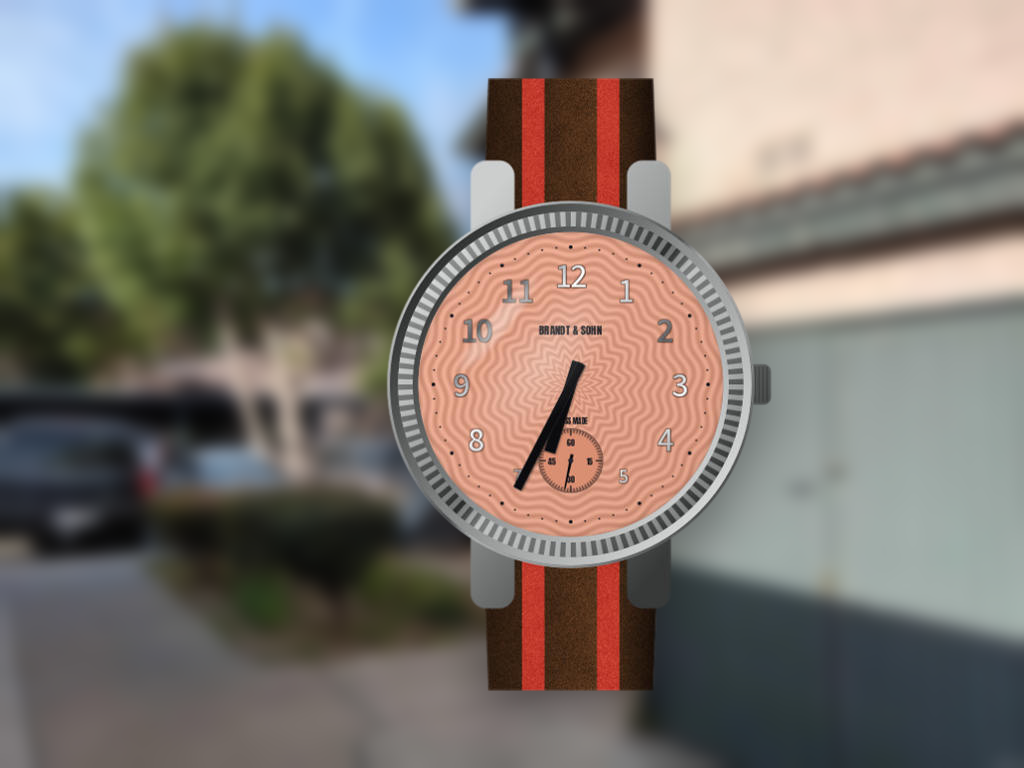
6,34,32
